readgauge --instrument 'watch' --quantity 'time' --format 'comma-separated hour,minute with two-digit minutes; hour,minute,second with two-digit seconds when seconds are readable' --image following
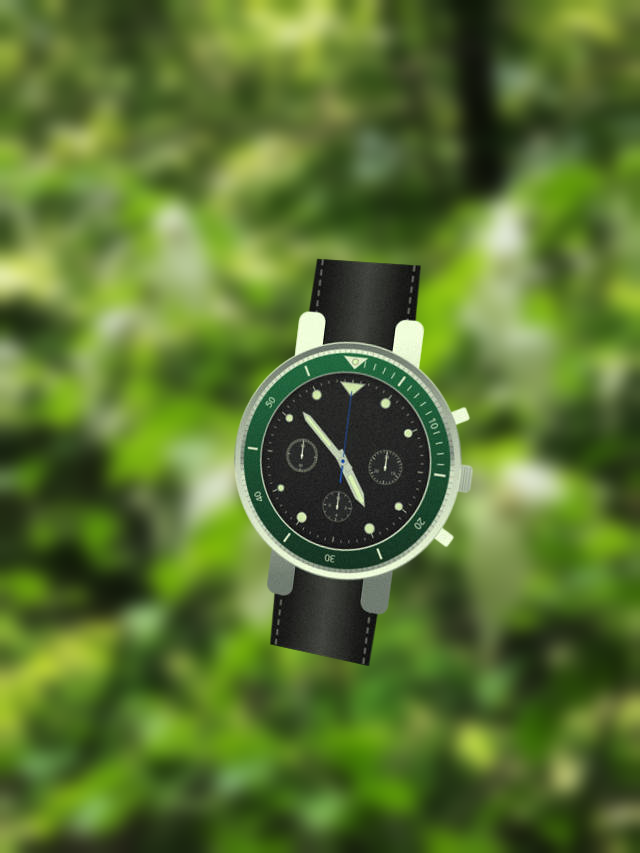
4,52
